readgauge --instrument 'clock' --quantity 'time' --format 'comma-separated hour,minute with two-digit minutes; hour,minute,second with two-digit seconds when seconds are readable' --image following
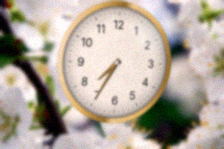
7,35
